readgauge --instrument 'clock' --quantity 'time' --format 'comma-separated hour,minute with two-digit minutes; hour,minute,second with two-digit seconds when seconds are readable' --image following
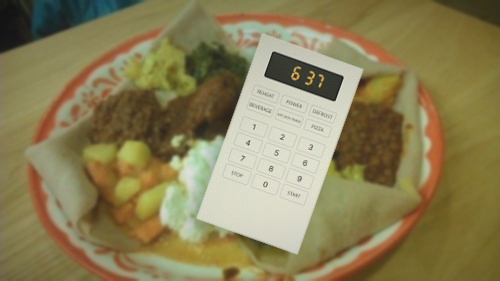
6,37
